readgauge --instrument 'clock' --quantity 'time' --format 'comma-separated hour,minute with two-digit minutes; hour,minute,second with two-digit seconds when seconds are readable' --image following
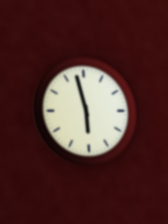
5,58
